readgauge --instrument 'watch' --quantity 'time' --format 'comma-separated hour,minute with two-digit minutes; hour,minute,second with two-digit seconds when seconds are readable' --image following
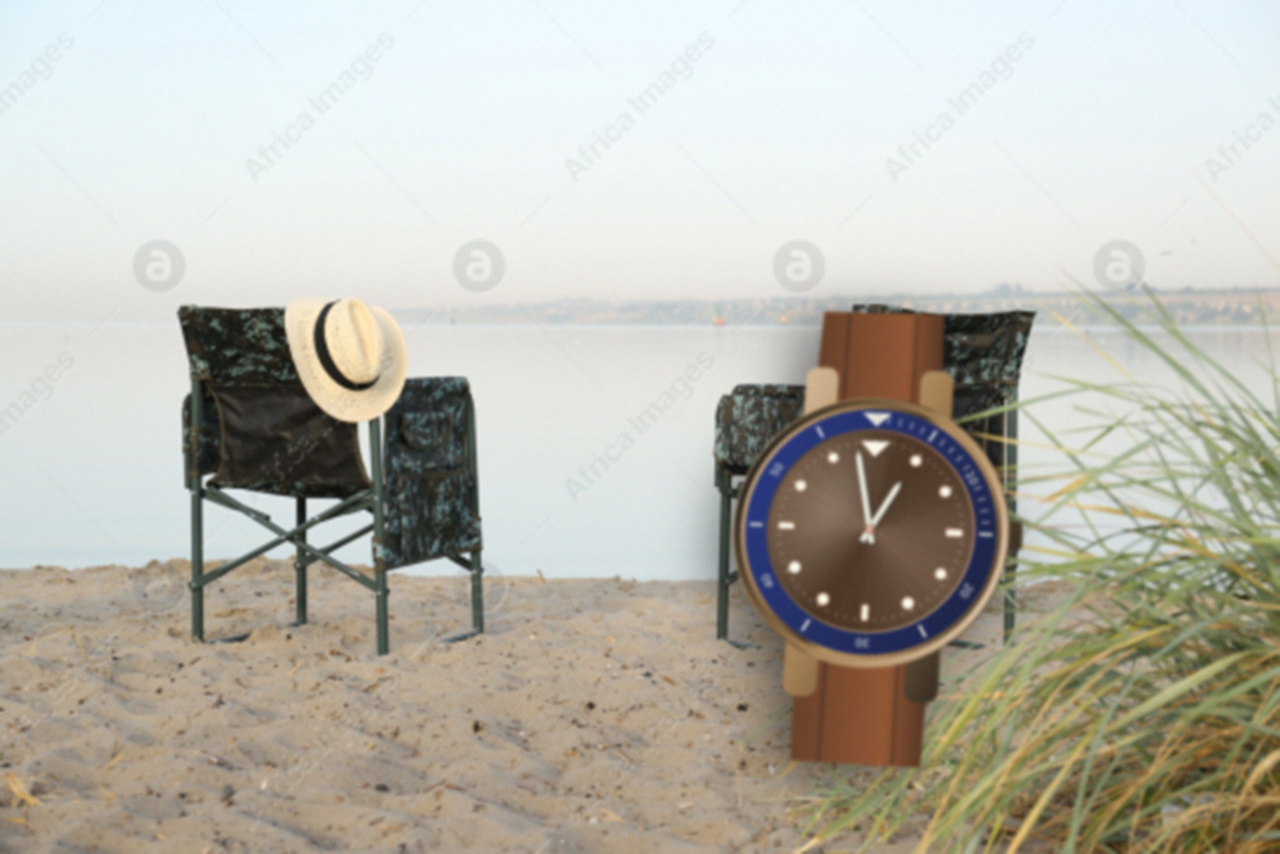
12,58
